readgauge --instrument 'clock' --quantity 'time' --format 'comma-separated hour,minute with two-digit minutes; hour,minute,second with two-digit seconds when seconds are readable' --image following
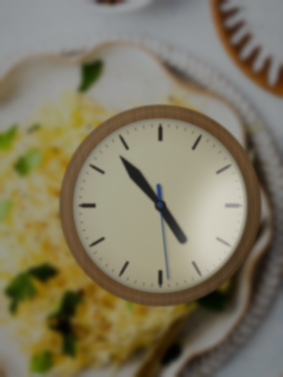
4,53,29
